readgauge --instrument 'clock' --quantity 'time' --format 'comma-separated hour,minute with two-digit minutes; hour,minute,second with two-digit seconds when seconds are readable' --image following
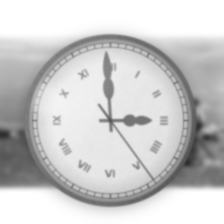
2,59,24
